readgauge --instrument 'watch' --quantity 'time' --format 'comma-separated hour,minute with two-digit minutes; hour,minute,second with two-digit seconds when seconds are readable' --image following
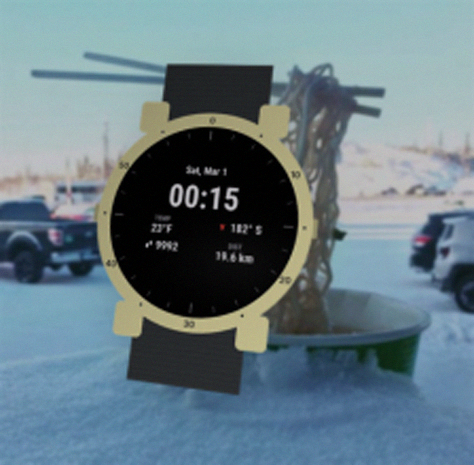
0,15
